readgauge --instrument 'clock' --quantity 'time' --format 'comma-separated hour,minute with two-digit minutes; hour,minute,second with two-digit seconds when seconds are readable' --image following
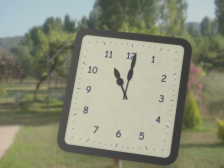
11,01
